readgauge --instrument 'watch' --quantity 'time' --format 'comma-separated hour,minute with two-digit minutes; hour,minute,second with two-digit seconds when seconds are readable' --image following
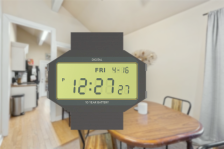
12,27,27
